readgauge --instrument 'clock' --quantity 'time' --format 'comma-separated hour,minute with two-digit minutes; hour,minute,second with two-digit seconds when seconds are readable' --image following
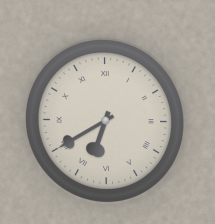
6,40
